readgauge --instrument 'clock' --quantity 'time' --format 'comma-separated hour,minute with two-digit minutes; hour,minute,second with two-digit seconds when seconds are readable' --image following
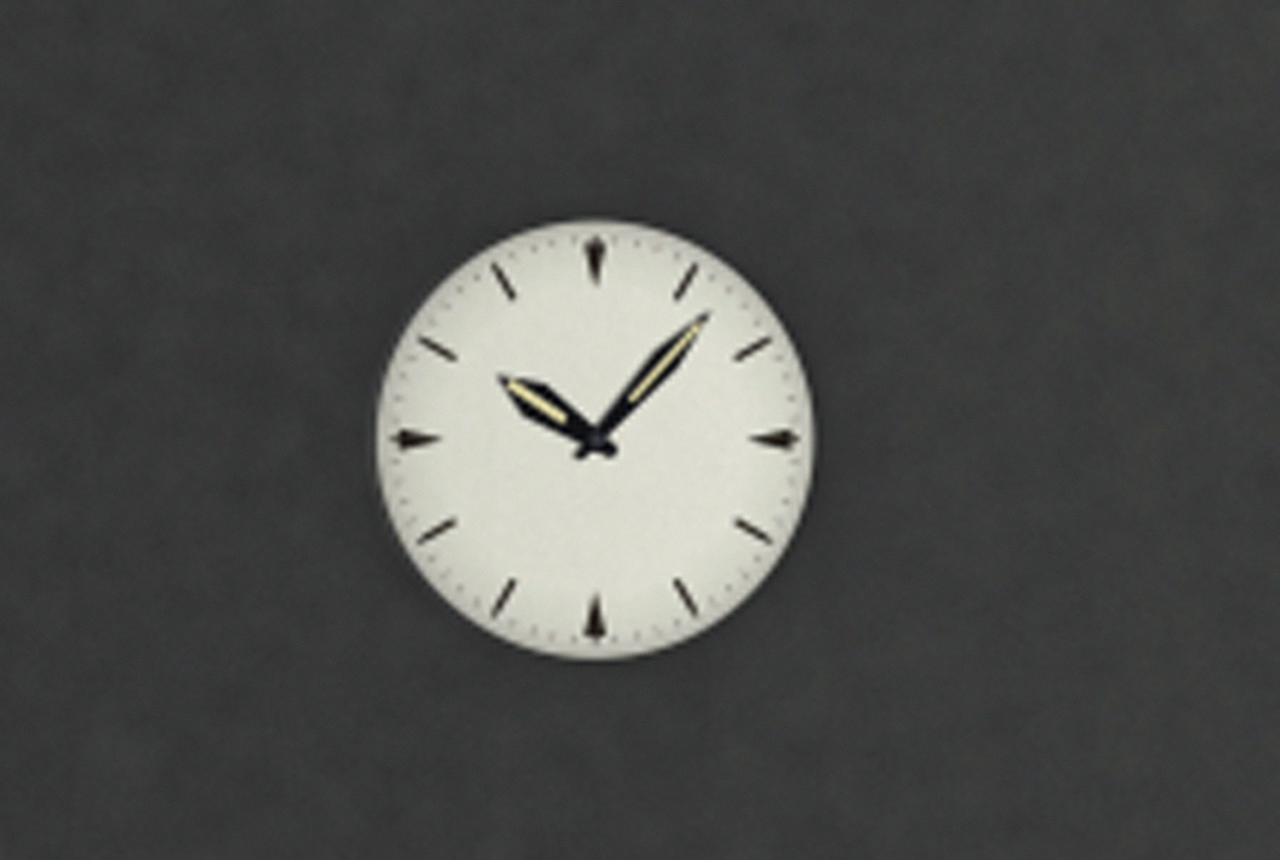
10,07
